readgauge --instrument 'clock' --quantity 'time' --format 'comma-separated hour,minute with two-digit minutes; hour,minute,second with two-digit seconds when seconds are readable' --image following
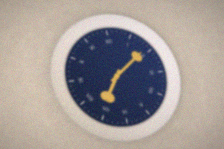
7,09
